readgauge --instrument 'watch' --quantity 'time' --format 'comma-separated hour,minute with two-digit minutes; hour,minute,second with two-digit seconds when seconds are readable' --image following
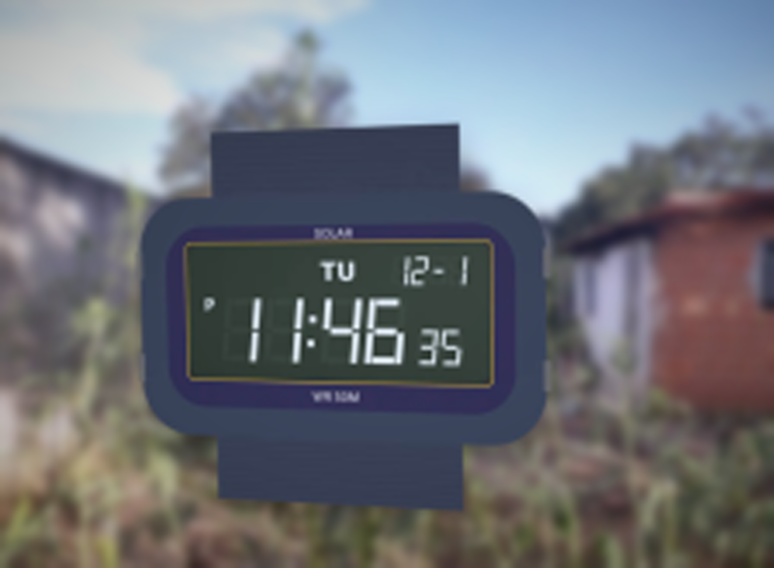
11,46,35
